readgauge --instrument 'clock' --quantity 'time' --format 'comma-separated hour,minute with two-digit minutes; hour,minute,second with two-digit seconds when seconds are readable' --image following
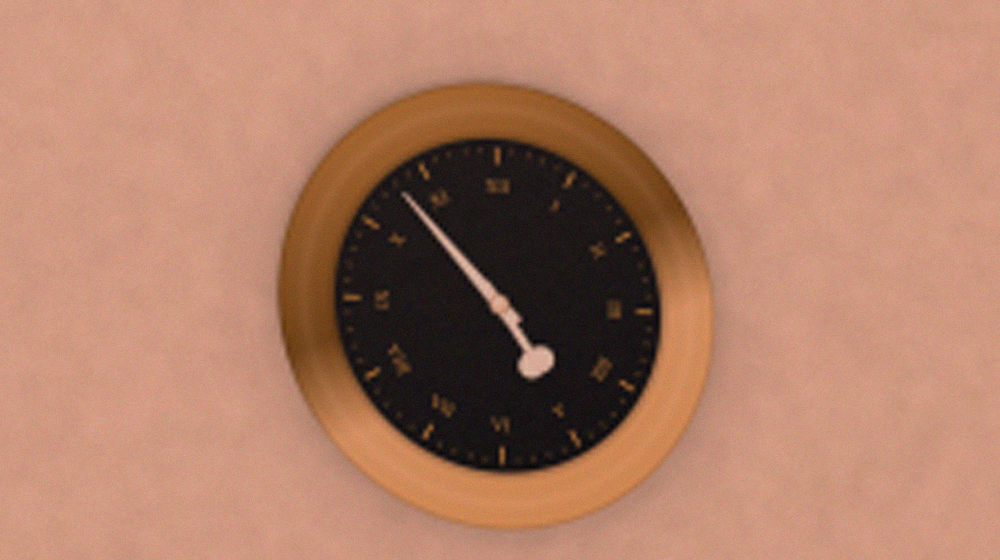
4,53
